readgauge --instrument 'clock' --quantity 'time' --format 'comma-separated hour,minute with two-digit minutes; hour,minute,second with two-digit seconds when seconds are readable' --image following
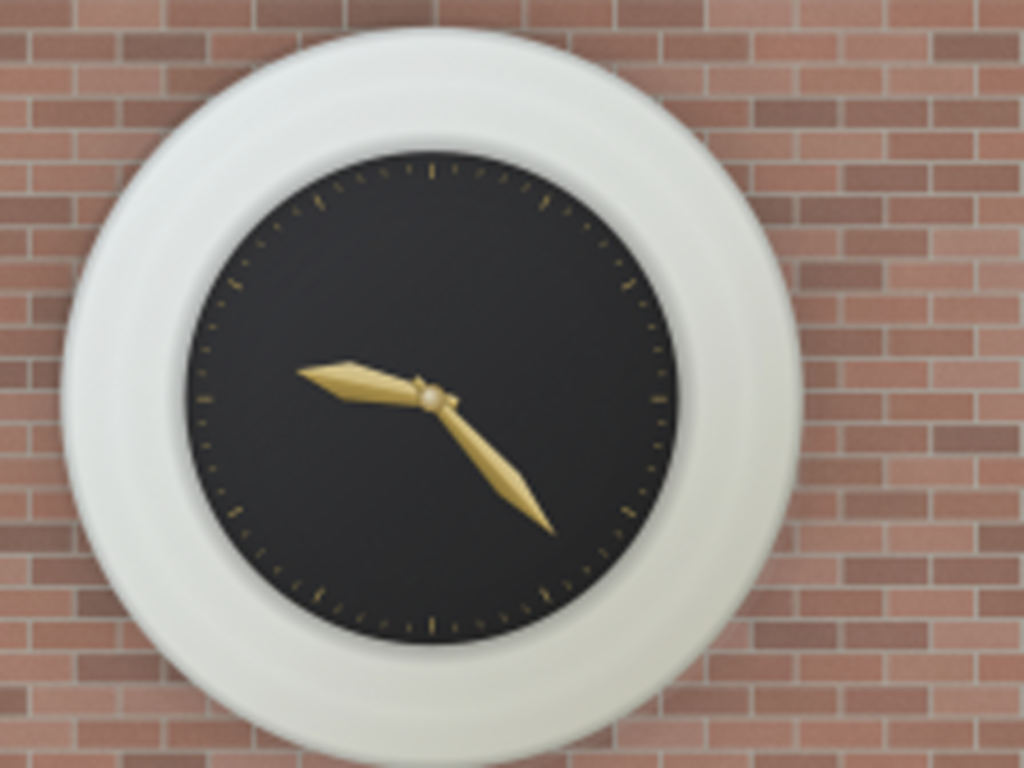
9,23
